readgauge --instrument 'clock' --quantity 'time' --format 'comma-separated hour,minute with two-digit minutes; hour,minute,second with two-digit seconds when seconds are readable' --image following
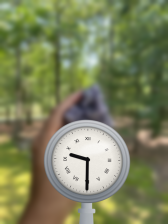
9,30
